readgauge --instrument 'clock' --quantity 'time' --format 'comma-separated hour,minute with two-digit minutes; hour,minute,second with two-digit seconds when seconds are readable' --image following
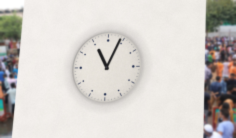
11,04
